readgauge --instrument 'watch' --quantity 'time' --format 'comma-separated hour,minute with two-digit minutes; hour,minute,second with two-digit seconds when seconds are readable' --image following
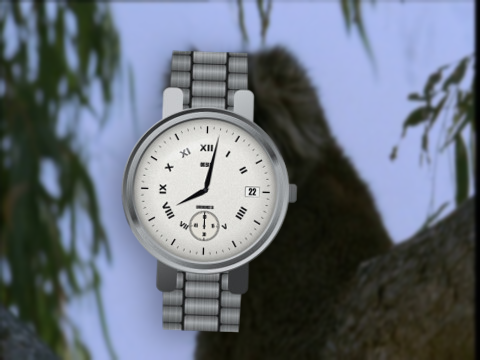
8,02
